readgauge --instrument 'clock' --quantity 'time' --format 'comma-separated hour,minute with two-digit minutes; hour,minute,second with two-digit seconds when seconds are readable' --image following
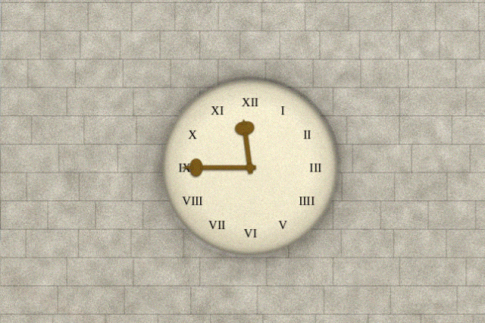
11,45
